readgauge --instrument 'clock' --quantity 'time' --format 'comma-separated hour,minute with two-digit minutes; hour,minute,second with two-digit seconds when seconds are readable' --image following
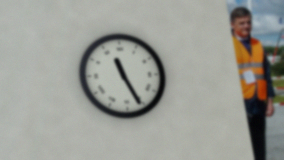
11,26
